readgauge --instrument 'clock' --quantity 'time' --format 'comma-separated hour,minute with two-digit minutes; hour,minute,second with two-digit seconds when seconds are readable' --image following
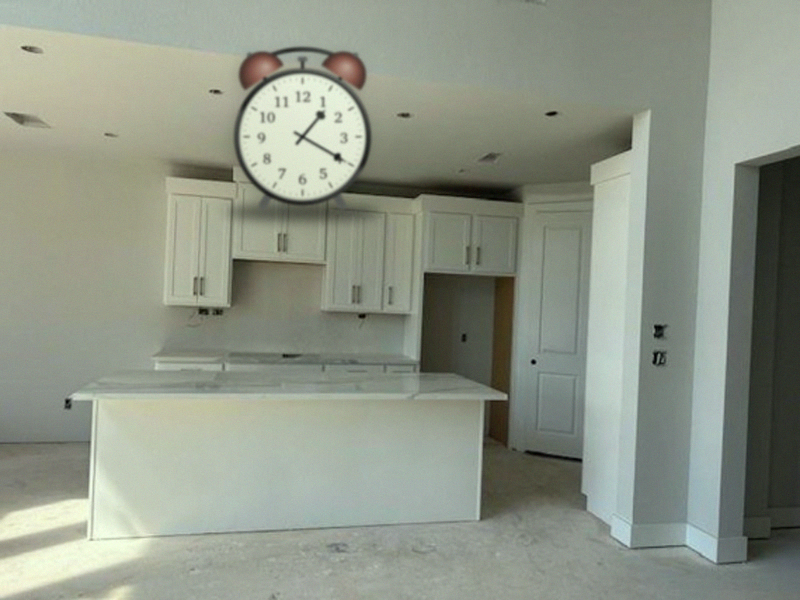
1,20
